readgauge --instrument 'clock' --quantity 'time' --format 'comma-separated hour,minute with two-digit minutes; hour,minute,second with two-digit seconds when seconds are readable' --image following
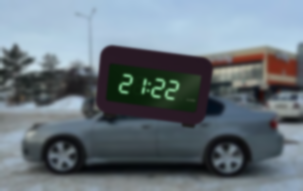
21,22
